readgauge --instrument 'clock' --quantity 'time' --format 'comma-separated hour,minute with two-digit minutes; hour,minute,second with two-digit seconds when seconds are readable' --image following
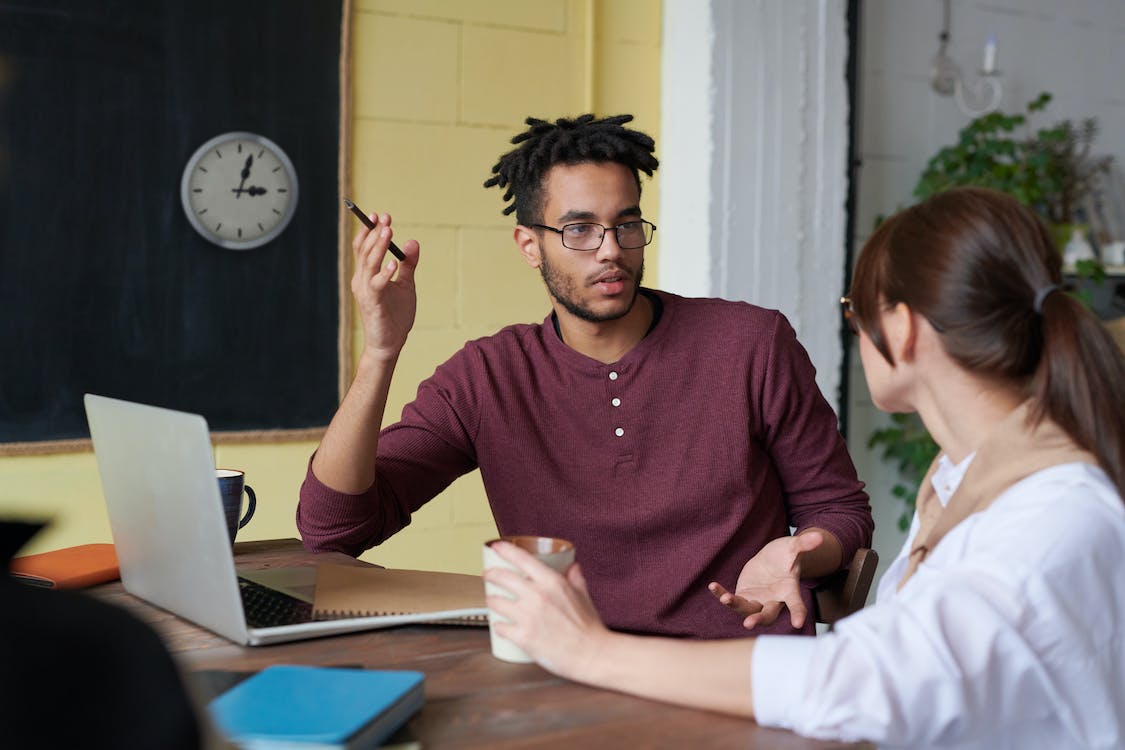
3,03
